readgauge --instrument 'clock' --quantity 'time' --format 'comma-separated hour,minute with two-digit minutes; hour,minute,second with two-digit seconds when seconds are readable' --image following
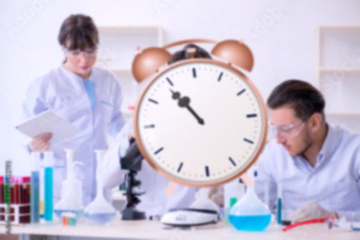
10,54
